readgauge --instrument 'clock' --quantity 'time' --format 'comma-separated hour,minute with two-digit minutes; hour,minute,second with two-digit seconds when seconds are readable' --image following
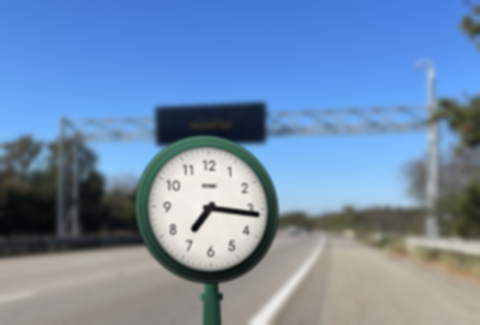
7,16
